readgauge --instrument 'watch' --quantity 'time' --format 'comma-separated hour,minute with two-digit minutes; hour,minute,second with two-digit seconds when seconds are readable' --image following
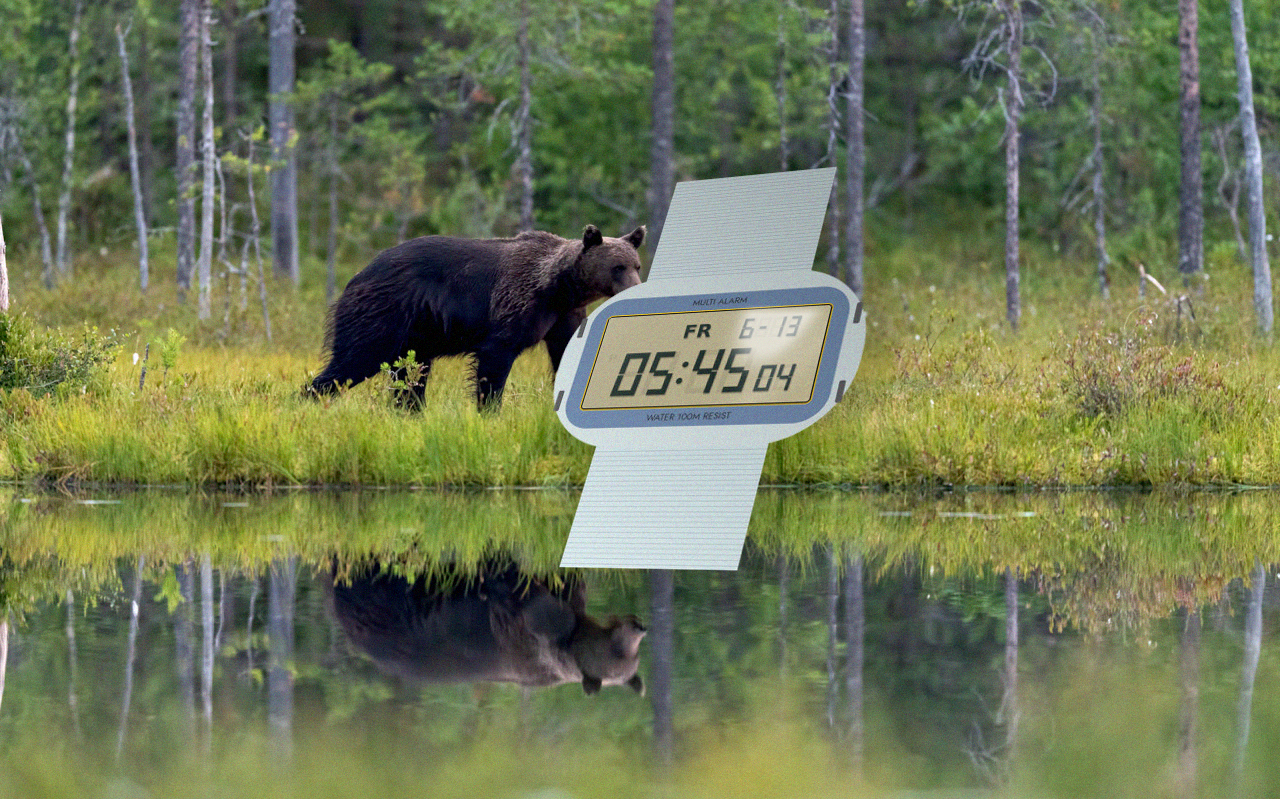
5,45,04
